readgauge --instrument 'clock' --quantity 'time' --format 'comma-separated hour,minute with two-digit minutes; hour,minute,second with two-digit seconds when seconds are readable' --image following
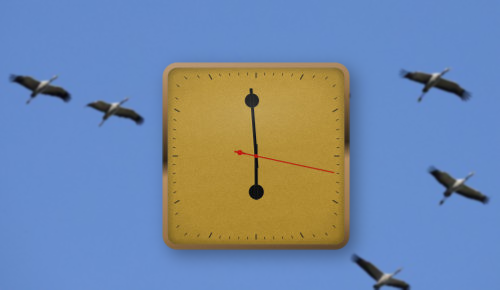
5,59,17
